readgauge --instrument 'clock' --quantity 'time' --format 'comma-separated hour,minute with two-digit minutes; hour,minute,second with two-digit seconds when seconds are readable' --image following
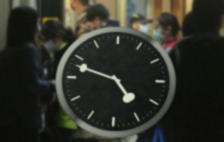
4,48
